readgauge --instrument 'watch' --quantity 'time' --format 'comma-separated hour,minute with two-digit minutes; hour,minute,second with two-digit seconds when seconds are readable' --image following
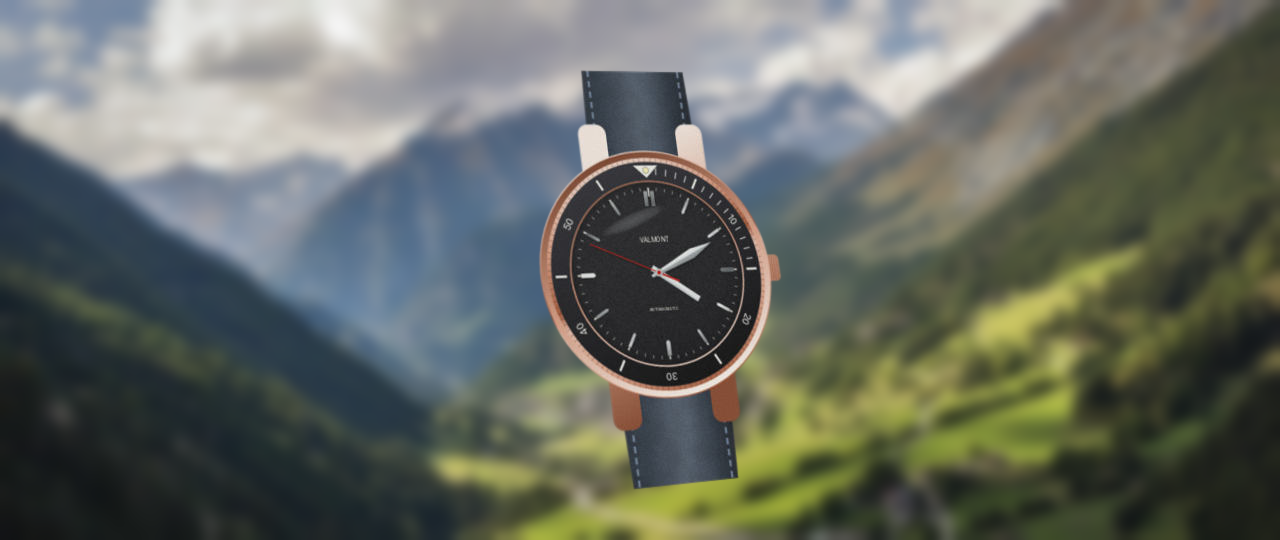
4,10,49
